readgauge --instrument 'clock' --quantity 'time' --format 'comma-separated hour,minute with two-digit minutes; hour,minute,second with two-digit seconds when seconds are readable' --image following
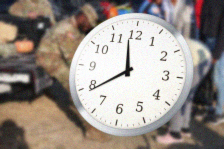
11,39
